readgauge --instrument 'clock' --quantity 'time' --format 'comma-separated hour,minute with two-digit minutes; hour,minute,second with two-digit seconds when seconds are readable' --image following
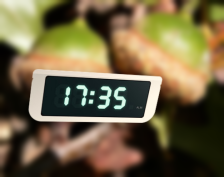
17,35
